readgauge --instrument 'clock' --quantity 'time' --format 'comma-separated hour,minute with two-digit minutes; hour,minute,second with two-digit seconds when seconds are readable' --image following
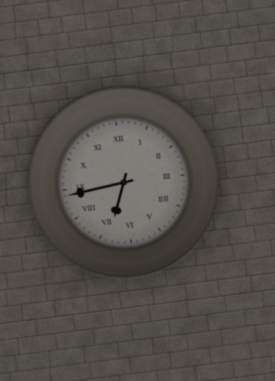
6,44
